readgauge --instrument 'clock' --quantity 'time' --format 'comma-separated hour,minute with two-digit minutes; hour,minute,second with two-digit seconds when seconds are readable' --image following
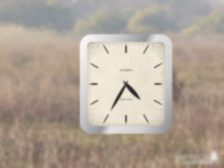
4,35
